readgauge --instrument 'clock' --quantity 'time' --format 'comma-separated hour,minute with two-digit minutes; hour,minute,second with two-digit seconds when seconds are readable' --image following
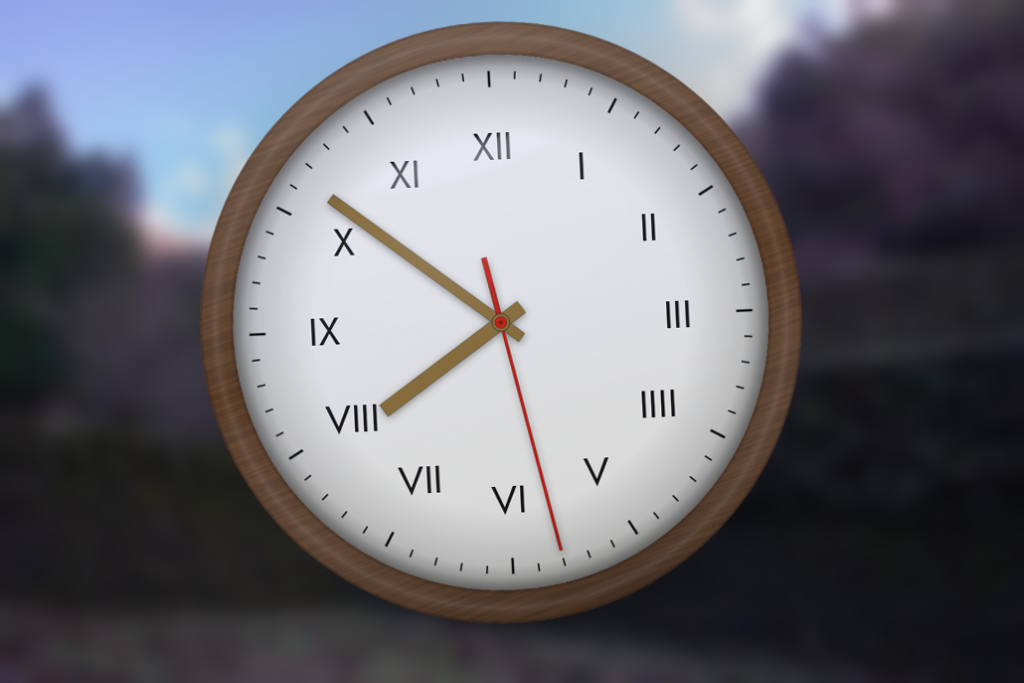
7,51,28
